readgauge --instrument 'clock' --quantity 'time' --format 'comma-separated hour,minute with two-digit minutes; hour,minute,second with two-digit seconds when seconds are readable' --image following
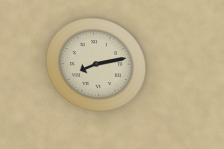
8,13
